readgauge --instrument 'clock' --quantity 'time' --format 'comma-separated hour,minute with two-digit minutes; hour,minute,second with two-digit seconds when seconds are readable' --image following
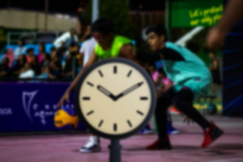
10,10
